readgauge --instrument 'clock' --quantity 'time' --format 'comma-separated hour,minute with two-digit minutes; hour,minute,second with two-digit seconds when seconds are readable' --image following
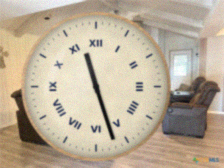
11,27
